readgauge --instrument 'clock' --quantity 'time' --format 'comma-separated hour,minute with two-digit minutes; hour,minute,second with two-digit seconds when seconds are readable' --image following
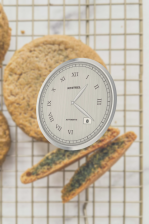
1,21
